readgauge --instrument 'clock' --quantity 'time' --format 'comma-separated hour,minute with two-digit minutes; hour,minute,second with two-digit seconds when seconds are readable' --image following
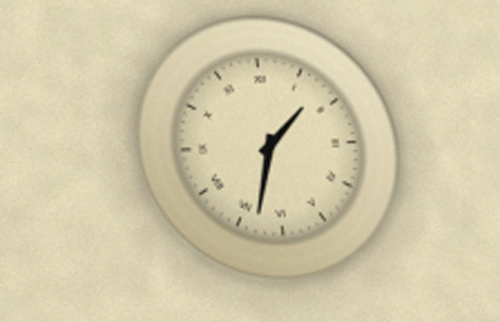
1,33
